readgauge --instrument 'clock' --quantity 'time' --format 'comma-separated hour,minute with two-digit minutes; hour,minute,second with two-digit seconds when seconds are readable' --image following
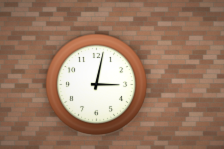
3,02
